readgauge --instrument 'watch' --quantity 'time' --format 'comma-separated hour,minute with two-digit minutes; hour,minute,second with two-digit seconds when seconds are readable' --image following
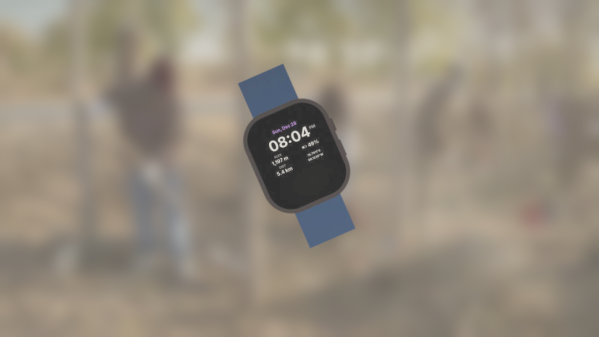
8,04
